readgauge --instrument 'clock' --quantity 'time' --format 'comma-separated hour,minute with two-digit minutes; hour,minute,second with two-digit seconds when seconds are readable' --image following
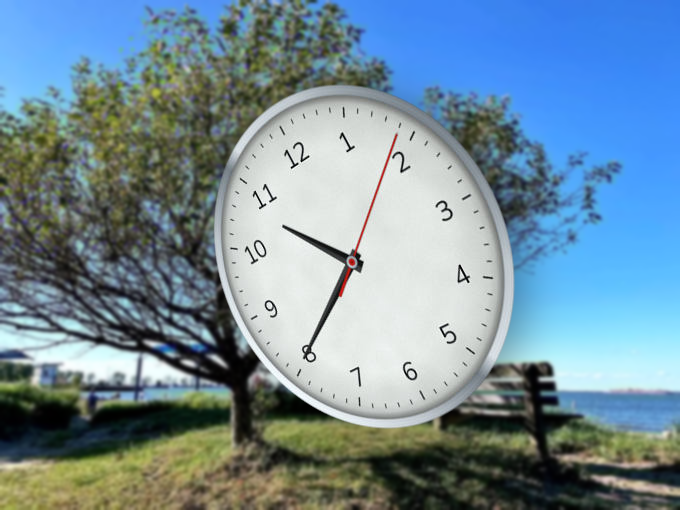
10,40,09
